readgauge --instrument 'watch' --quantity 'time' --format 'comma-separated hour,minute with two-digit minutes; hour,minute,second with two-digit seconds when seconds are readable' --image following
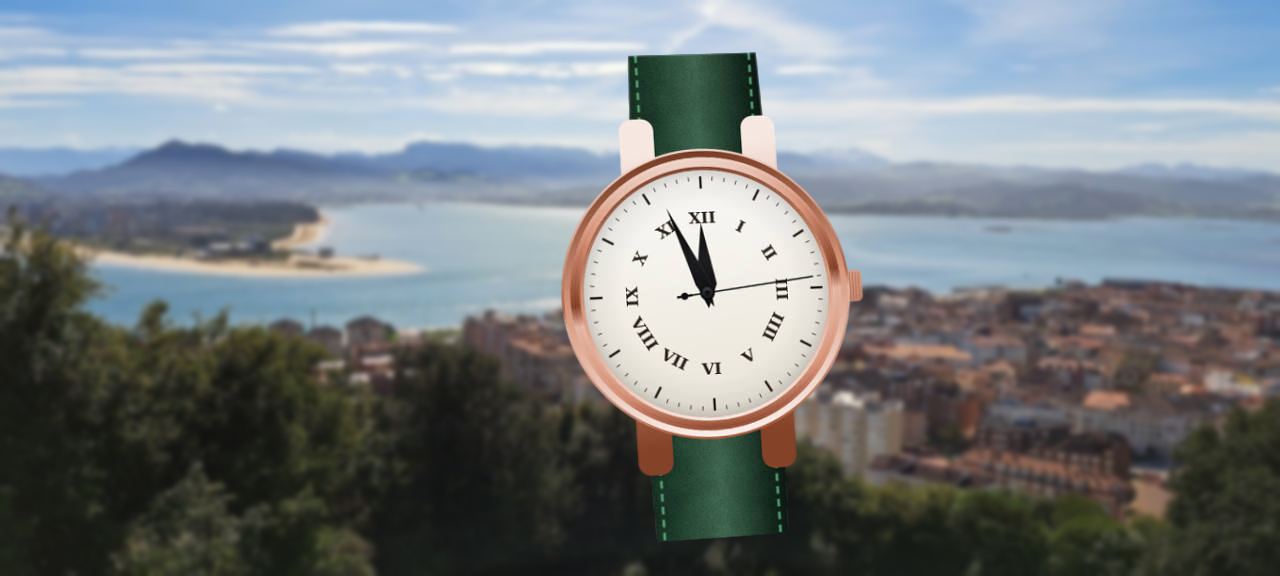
11,56,14
